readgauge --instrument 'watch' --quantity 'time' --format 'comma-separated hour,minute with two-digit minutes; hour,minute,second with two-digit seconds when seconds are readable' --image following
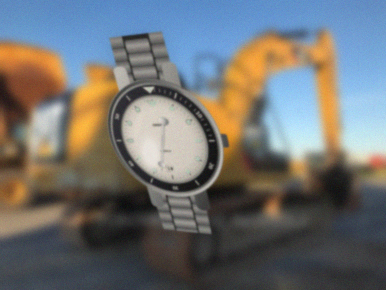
12,33
